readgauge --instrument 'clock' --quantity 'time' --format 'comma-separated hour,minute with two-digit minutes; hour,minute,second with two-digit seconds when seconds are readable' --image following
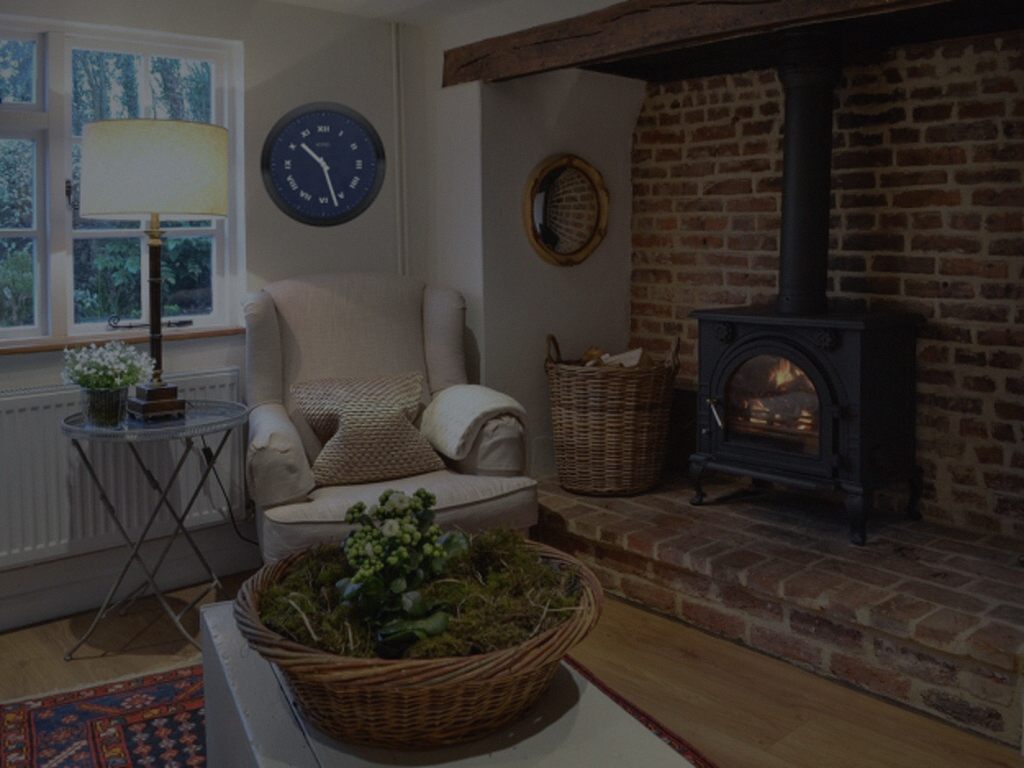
10,27
